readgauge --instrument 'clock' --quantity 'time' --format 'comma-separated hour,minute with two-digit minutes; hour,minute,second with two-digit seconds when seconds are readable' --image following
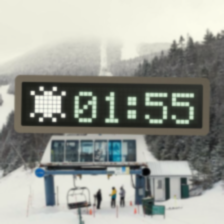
1,55
